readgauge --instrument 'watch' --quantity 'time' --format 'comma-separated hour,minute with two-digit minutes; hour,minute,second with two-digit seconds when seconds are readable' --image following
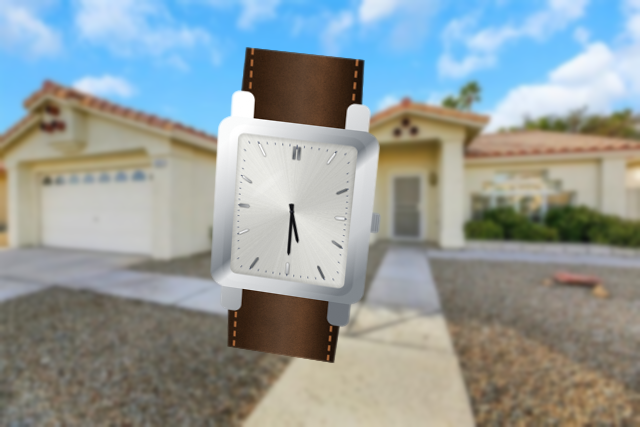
5,30
